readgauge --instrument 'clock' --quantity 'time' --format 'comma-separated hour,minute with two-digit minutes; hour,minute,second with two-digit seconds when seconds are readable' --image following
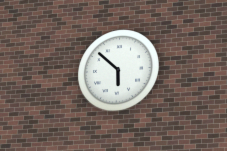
5,52
